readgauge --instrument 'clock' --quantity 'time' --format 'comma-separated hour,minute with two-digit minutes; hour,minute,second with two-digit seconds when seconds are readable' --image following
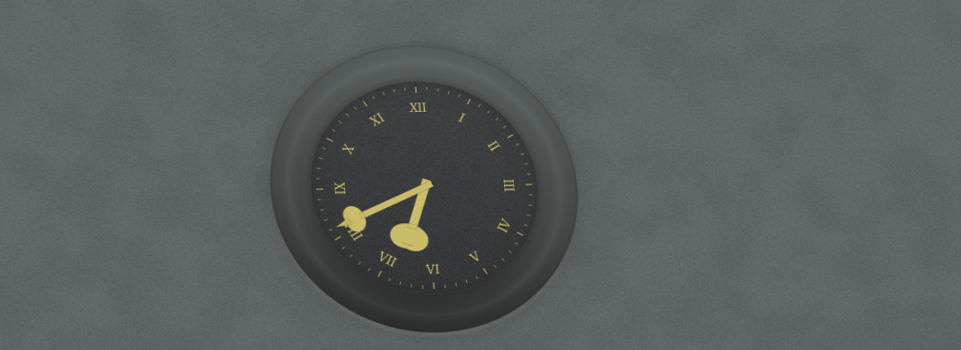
6,41
